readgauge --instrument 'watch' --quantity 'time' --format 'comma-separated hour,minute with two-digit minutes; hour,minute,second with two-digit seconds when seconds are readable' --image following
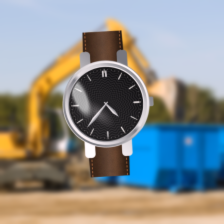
4,37
